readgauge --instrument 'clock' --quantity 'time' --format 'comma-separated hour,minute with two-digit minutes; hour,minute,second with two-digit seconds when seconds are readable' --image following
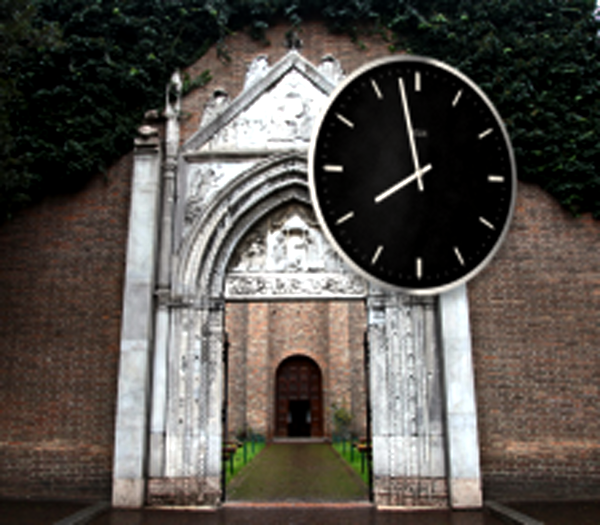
7,58
